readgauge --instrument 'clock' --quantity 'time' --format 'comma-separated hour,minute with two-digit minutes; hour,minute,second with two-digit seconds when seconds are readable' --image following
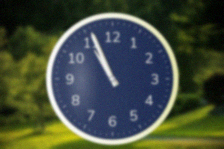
10,56
